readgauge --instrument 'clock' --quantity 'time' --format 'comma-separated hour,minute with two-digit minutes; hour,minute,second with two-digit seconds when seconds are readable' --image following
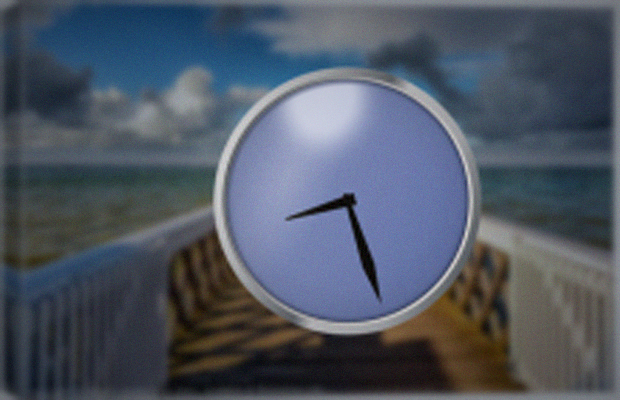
8,27
